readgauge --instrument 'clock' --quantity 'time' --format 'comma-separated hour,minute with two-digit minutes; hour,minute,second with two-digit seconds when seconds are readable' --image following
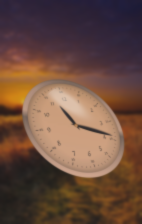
11,19
